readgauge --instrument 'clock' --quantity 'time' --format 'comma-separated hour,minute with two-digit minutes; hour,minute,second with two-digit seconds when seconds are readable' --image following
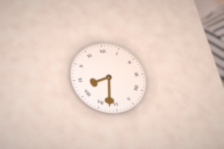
8,32
